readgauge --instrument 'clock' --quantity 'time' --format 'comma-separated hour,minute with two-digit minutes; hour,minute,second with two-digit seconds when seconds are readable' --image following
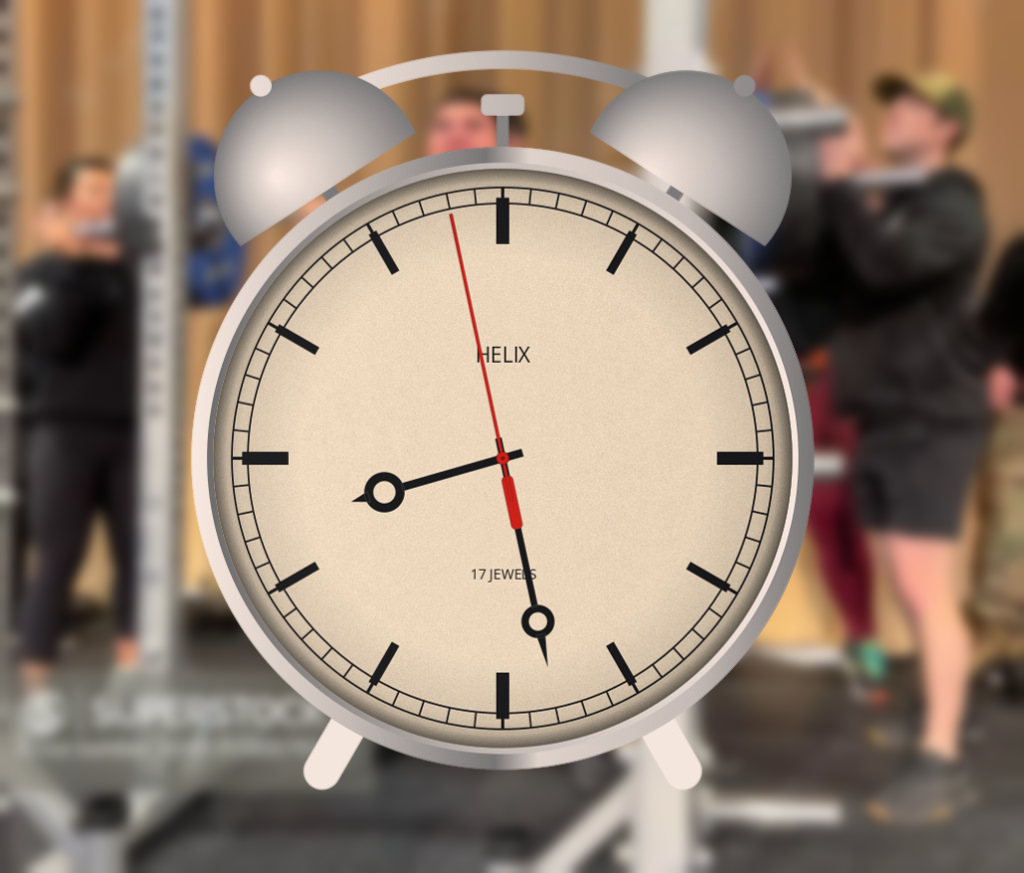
8,27,58
